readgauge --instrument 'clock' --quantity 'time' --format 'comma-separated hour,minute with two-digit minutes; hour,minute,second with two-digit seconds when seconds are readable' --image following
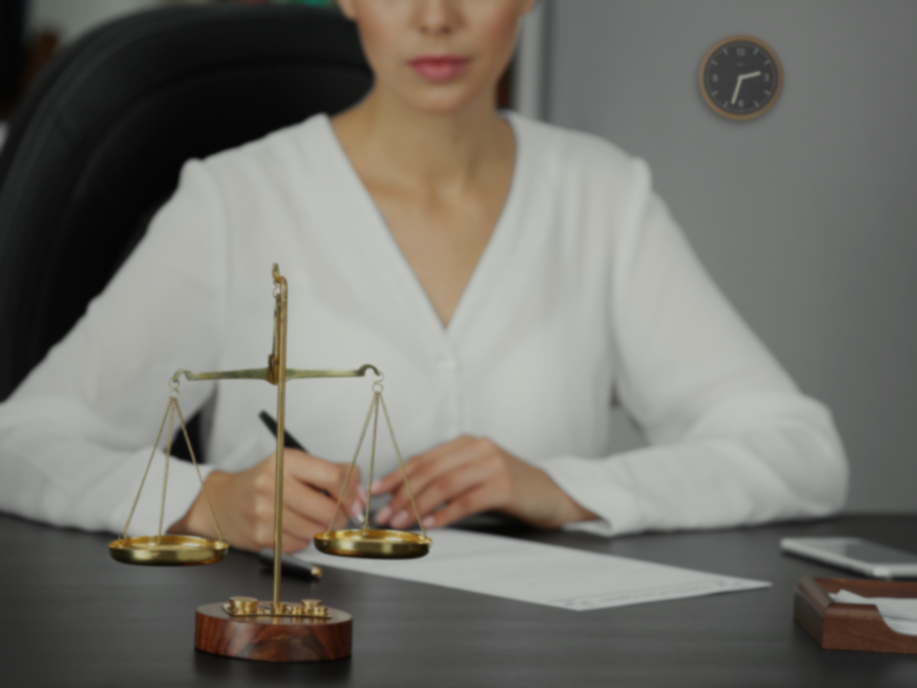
2,33
